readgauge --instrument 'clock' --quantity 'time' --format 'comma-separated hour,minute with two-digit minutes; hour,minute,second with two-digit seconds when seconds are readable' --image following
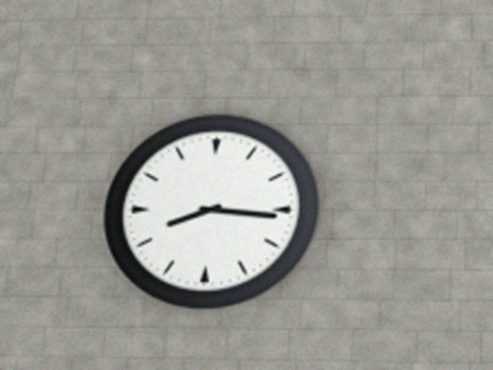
8,16
